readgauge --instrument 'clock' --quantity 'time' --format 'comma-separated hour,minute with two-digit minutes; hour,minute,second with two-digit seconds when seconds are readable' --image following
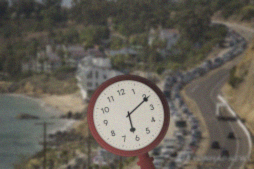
6,11
